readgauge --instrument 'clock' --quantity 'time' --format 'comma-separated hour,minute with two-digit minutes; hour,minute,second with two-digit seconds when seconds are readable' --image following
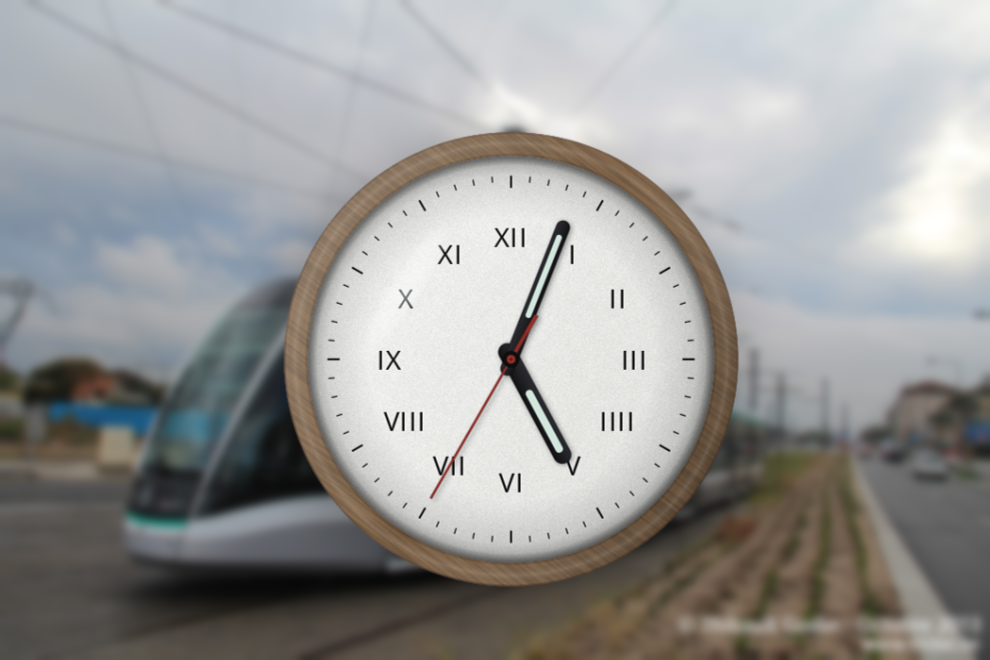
5,03,35
